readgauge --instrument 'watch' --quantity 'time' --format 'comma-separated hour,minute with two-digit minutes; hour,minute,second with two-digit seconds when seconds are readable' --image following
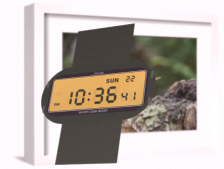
10,36,41
